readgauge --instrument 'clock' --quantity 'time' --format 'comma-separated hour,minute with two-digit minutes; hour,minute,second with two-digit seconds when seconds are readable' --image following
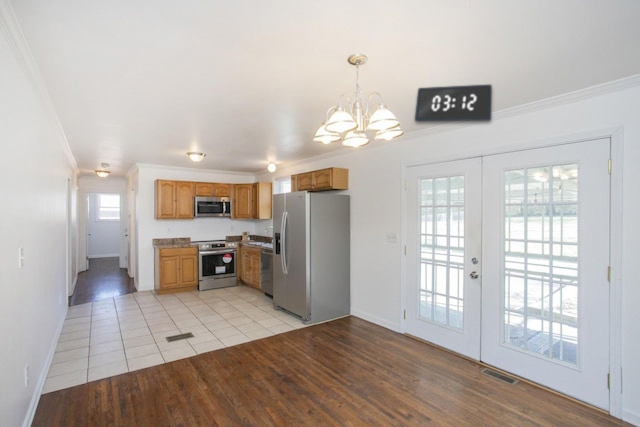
3,12
